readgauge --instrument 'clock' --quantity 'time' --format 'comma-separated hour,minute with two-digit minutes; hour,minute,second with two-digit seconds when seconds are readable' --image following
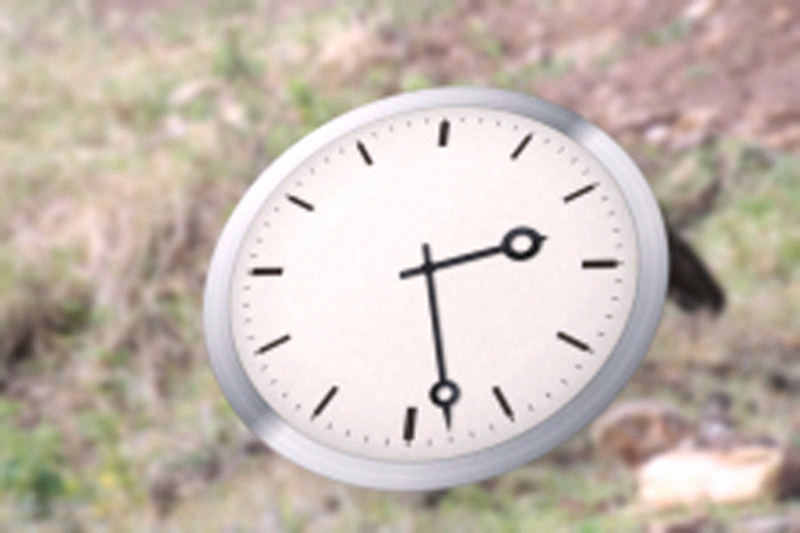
2,28
